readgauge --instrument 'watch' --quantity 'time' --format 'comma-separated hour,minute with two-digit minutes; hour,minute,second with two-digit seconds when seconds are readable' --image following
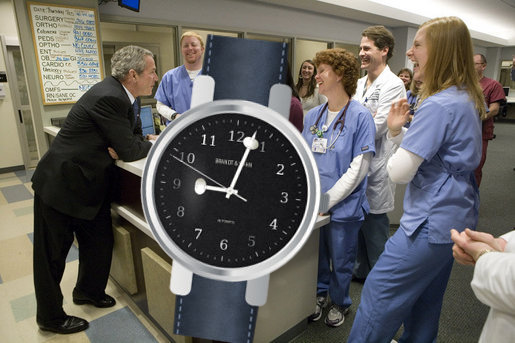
9,02,49
